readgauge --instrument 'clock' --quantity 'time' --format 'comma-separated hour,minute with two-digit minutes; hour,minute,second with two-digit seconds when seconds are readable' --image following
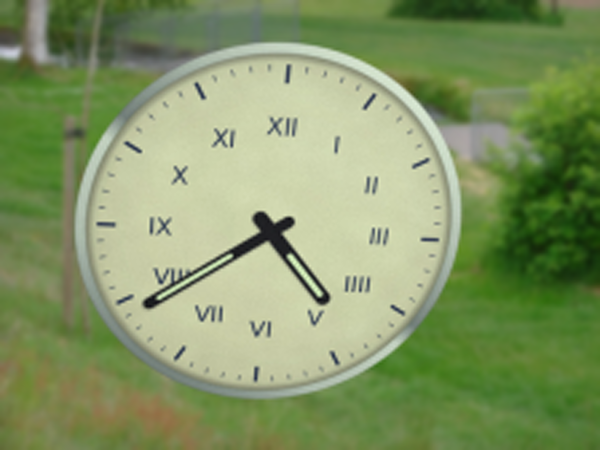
4,39
